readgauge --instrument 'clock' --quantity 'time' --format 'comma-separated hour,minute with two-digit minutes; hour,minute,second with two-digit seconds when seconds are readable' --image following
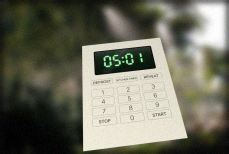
5,01
